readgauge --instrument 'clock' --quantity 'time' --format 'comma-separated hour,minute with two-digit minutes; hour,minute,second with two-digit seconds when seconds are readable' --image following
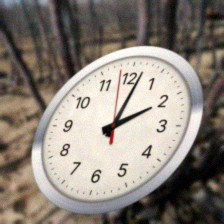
2,01,58
